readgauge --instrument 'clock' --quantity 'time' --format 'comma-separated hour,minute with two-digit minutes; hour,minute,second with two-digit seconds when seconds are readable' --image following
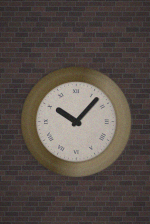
10,07
